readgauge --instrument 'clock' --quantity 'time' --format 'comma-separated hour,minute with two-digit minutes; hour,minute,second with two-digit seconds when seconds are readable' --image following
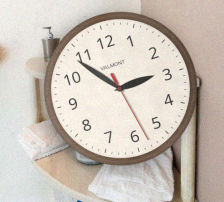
2,53,28
